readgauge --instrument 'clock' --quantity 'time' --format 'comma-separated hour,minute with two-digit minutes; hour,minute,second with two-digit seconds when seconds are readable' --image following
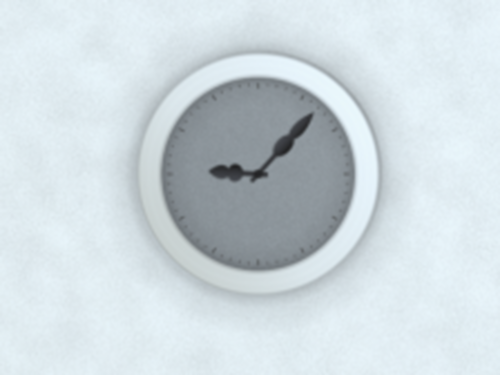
9,07
